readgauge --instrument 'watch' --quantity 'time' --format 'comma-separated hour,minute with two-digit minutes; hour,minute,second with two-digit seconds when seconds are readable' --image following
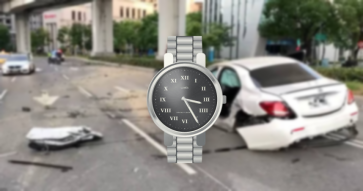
3,25
